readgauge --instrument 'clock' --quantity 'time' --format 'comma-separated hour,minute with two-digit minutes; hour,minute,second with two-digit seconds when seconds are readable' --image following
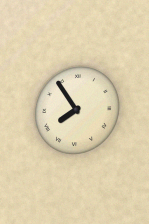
7,54
